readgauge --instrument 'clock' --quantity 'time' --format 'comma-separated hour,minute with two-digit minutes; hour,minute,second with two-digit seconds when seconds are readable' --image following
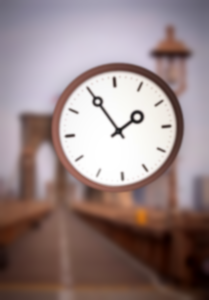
1,55
